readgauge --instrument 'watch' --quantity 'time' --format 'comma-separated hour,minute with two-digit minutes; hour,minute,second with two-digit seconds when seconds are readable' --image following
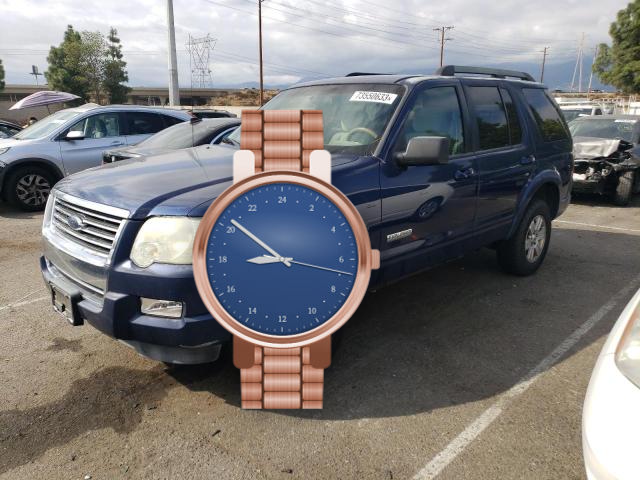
17,51,17
